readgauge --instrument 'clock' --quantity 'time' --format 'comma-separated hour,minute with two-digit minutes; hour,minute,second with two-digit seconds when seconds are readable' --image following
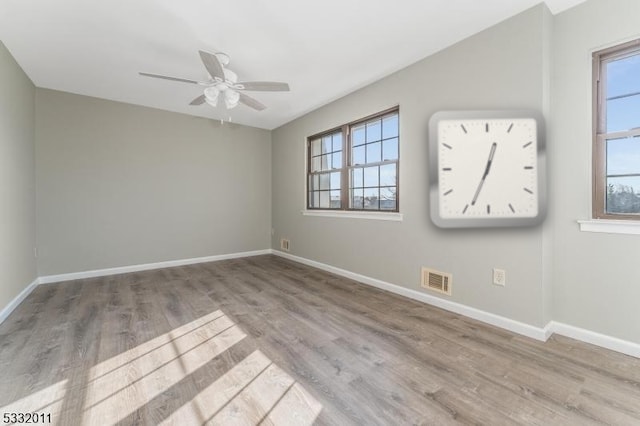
12,34
